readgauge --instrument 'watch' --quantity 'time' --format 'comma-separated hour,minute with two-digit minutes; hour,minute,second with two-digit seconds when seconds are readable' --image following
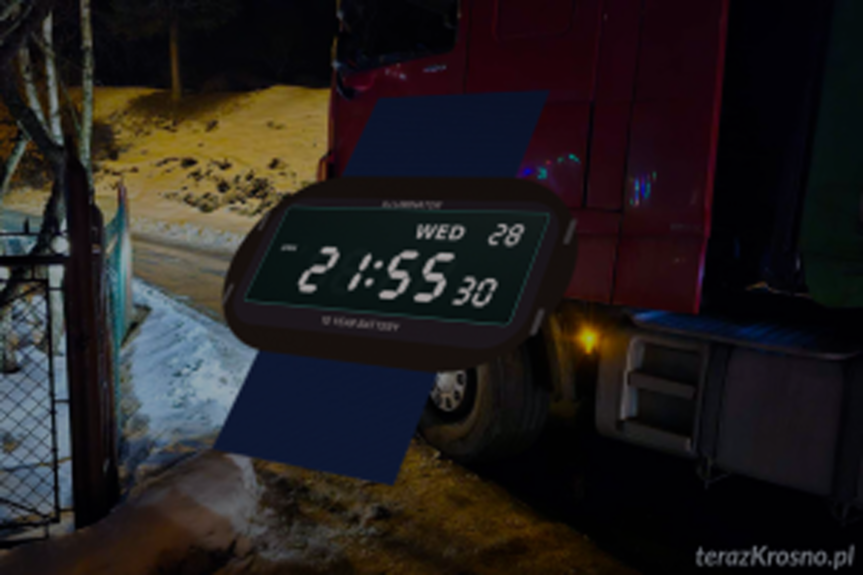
21,55,30
